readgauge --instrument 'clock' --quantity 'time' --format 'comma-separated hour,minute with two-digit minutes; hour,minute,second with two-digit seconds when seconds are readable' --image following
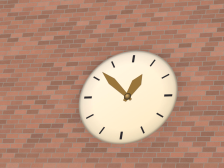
12,52
